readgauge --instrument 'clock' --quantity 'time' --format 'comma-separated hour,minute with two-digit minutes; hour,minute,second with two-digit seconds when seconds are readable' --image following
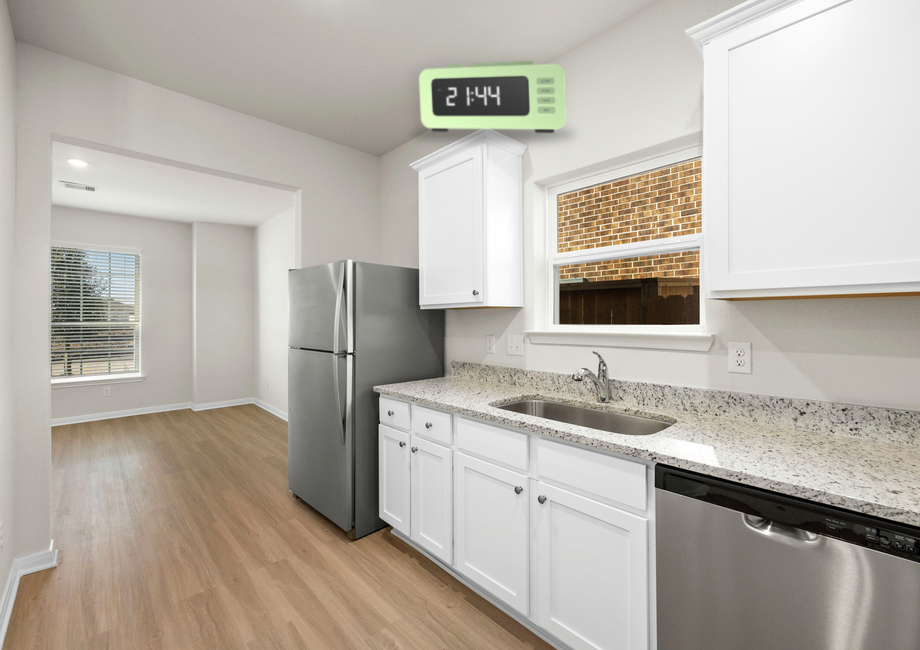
21,44
